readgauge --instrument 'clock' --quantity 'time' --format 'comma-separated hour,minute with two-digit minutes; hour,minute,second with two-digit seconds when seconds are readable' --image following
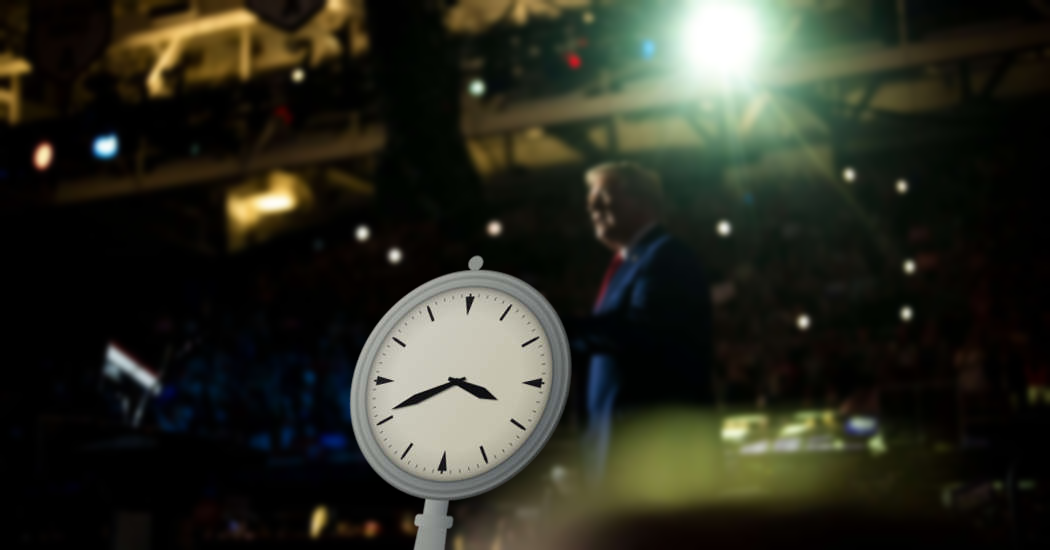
3,41
